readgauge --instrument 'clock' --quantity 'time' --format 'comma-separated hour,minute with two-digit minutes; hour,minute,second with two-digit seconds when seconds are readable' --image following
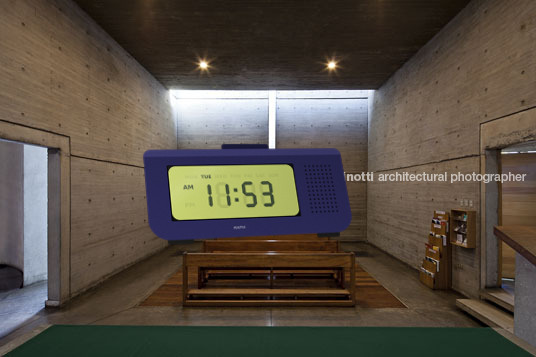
11,53
